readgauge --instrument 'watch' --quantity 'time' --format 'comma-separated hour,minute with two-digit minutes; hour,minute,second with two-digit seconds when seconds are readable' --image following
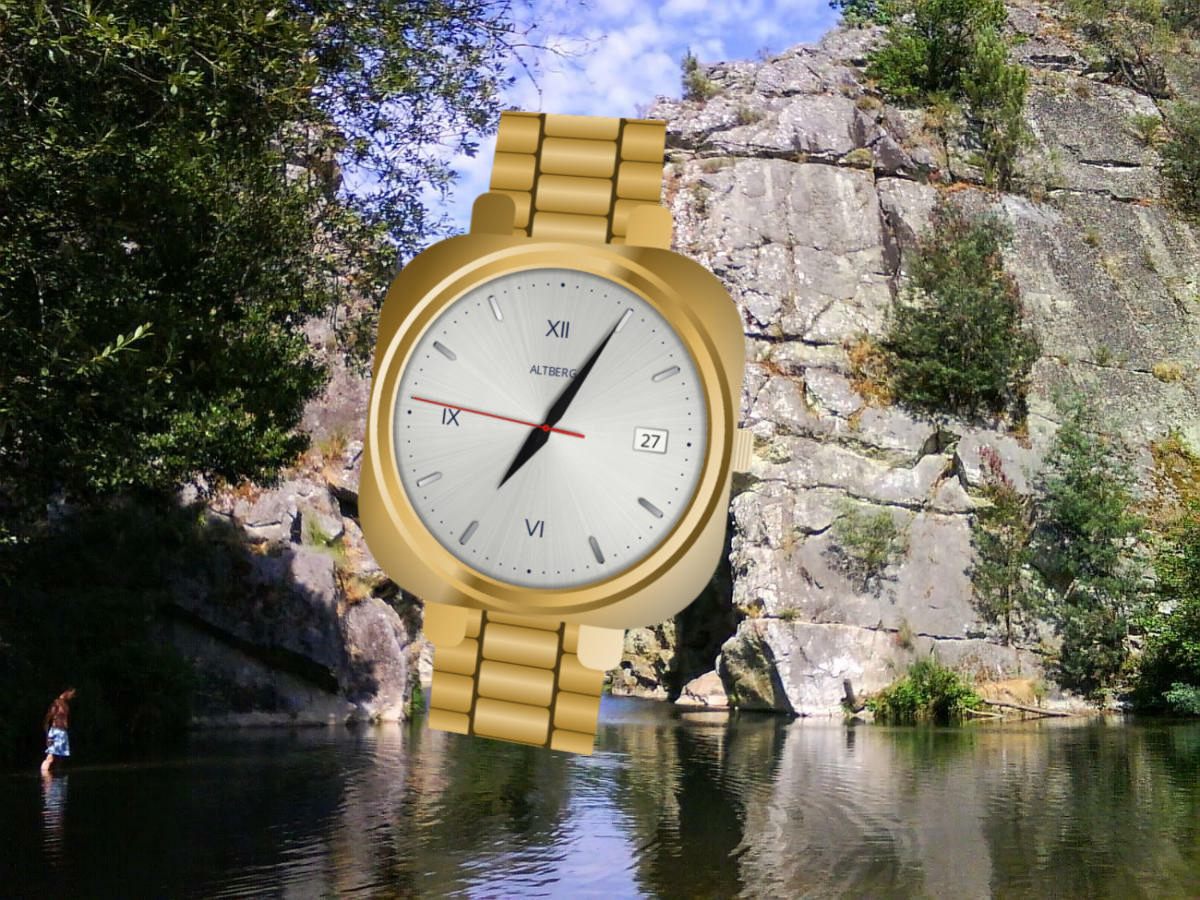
7,04,46
